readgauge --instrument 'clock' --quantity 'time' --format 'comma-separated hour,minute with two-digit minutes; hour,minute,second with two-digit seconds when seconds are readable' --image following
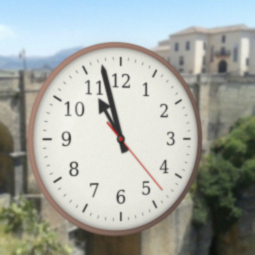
10,57,23
